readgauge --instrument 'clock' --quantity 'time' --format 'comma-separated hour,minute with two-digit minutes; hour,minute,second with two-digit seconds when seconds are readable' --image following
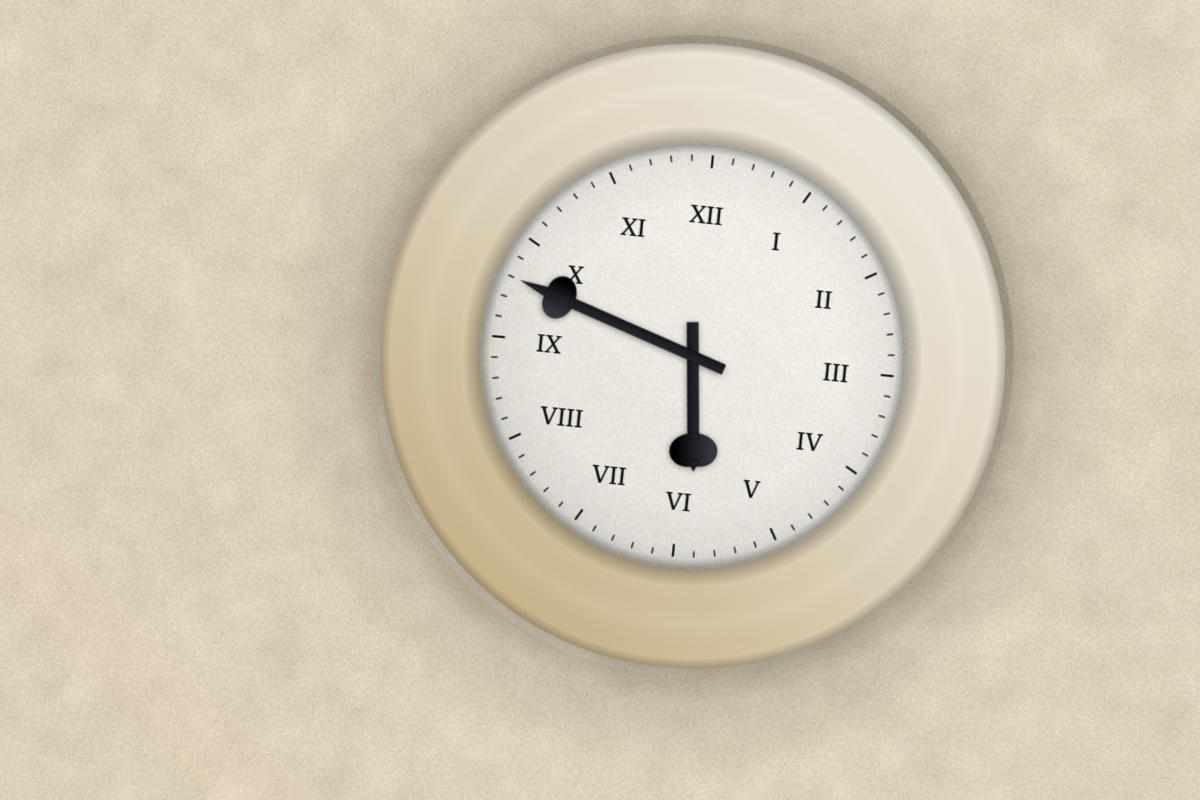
5,48
